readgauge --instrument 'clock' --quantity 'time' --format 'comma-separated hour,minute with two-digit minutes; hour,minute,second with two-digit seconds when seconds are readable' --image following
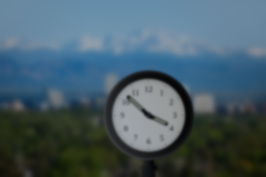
3,52
